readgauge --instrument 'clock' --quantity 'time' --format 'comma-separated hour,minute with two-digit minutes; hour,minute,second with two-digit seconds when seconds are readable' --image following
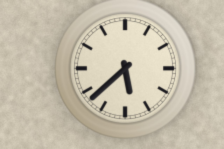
5,38
